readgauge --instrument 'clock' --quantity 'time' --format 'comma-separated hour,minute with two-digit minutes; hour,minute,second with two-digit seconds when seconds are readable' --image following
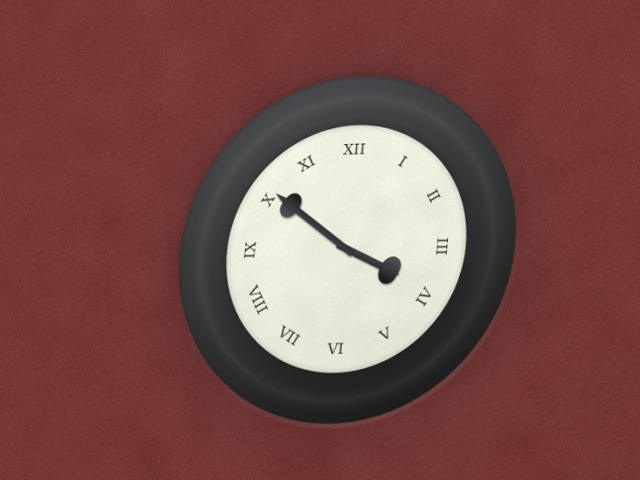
3,51
